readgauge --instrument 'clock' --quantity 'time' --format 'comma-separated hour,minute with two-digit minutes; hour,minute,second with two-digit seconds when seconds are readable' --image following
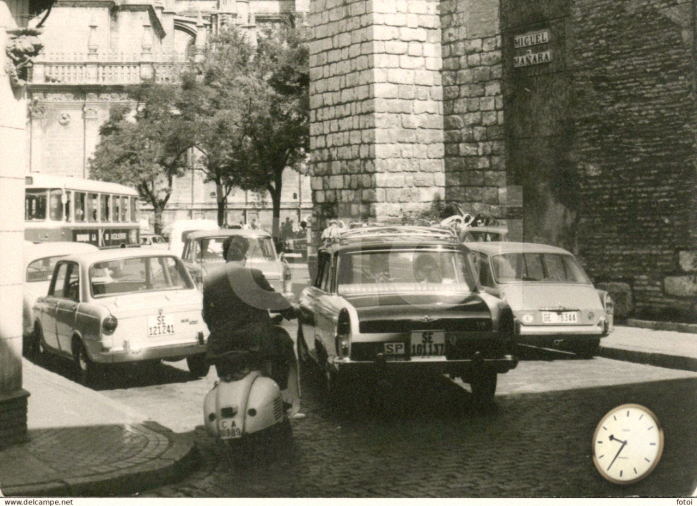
9,35
